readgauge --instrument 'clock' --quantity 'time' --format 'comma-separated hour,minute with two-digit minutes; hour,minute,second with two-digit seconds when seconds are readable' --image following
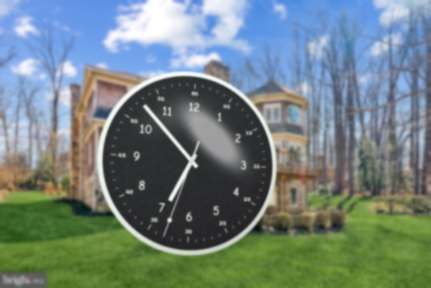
6,52,33
